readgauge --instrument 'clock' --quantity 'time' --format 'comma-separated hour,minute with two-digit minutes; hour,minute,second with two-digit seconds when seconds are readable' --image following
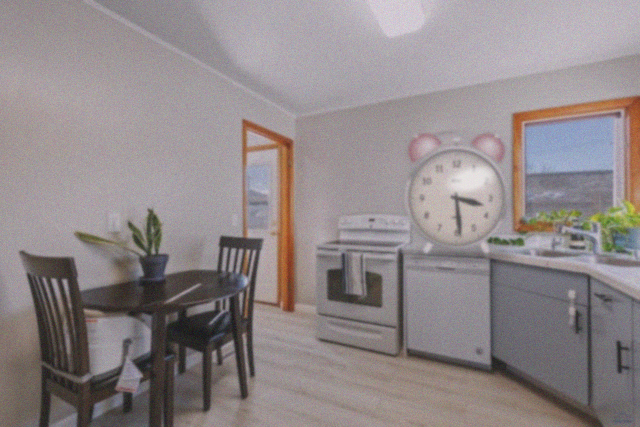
3,29
